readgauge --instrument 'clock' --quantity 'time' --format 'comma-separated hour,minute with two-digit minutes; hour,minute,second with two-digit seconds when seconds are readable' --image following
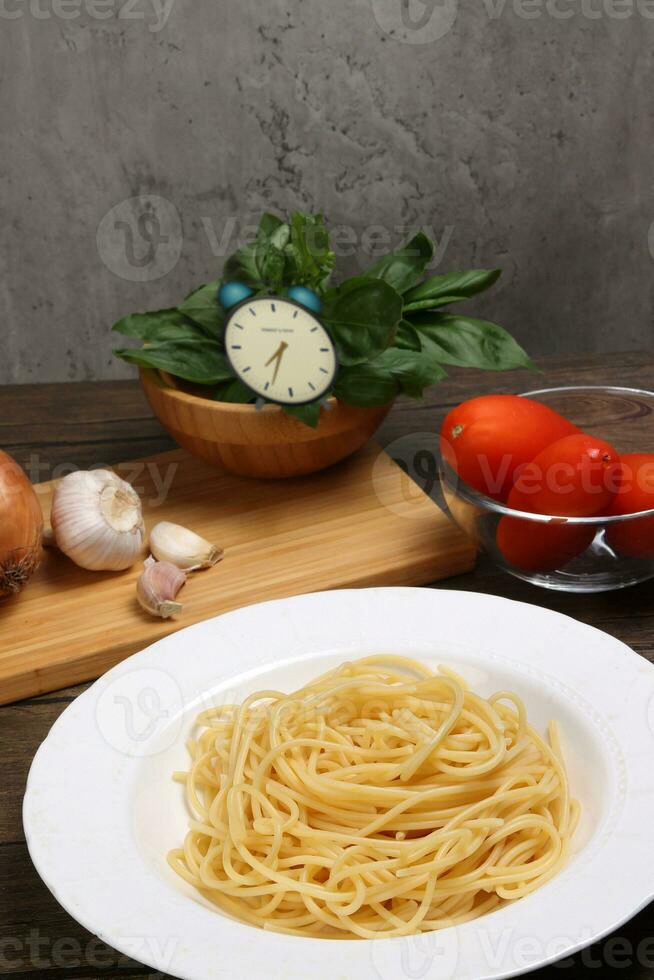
7,34
